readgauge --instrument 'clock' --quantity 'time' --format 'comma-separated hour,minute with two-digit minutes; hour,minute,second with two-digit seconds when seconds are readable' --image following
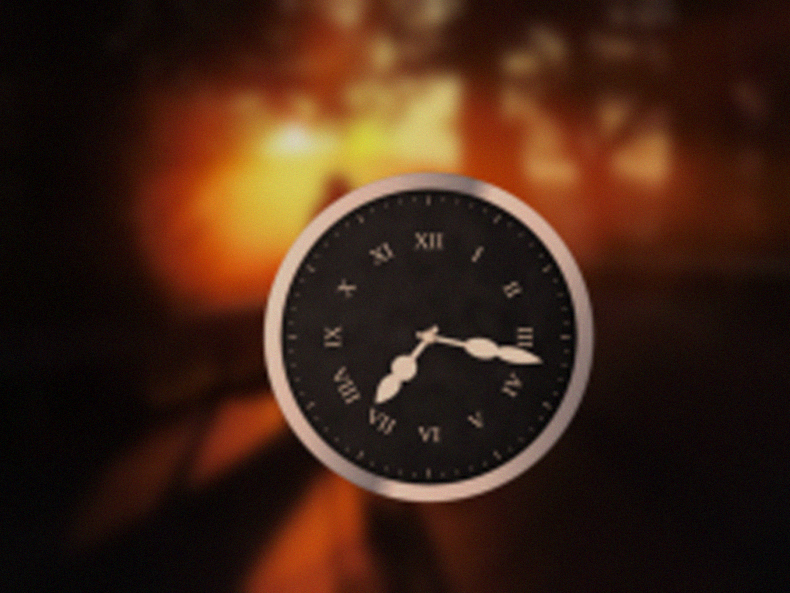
7,17
